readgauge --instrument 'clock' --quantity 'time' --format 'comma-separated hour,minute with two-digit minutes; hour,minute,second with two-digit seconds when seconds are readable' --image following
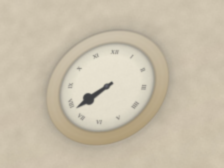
7,38
